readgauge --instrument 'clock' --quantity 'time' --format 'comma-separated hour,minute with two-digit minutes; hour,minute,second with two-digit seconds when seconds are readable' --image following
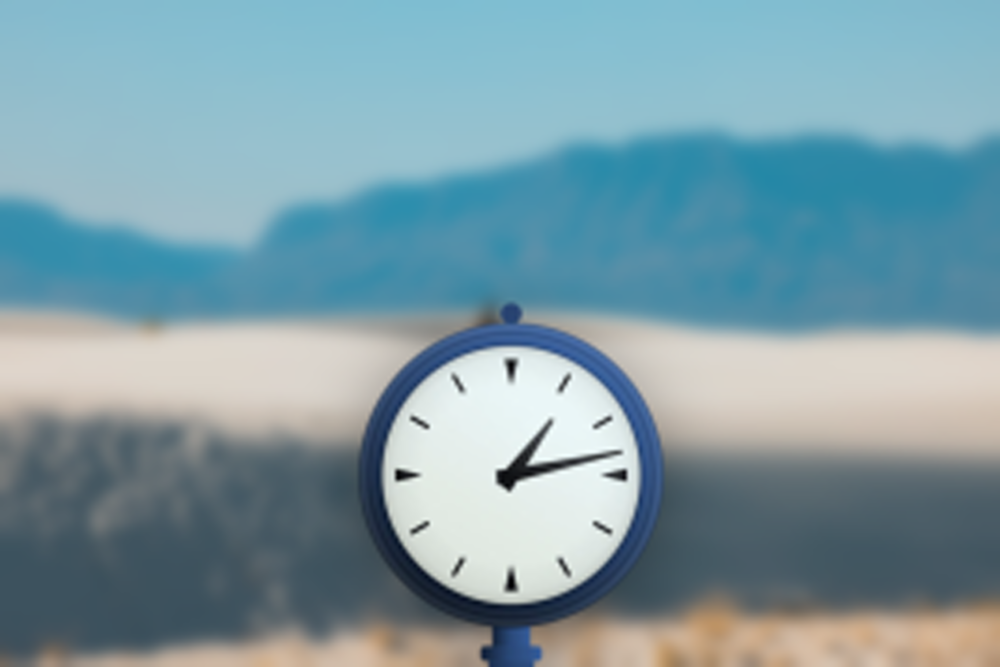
1,13
